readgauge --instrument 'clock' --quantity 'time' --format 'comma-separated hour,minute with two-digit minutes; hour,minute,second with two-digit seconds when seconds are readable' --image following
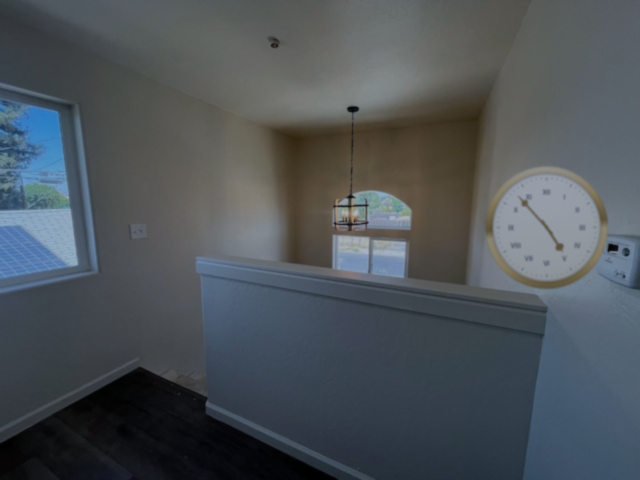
4,53
